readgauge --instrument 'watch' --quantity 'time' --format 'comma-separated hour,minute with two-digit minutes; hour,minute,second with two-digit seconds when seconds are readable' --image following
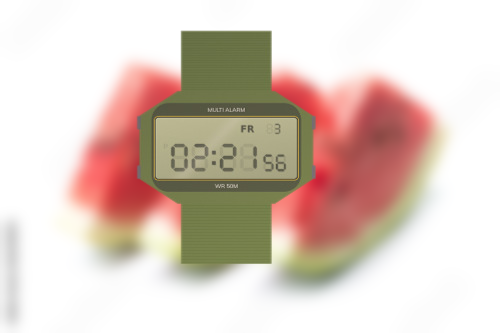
2,21,56
